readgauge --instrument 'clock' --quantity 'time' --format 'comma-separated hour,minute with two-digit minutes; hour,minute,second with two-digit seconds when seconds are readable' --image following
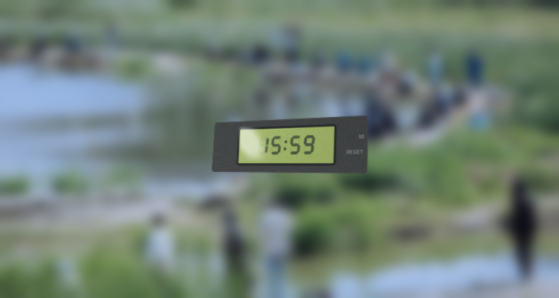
15,59
